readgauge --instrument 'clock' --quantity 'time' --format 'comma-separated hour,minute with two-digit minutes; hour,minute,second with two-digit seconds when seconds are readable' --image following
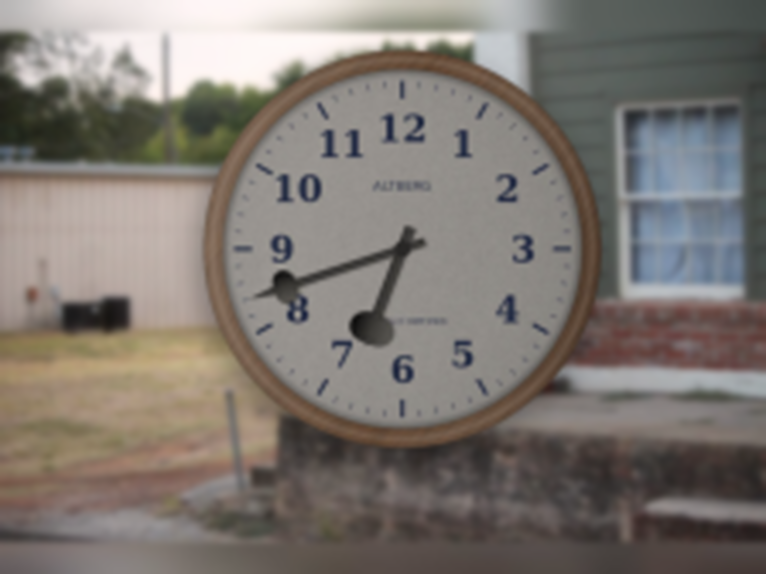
6,42
